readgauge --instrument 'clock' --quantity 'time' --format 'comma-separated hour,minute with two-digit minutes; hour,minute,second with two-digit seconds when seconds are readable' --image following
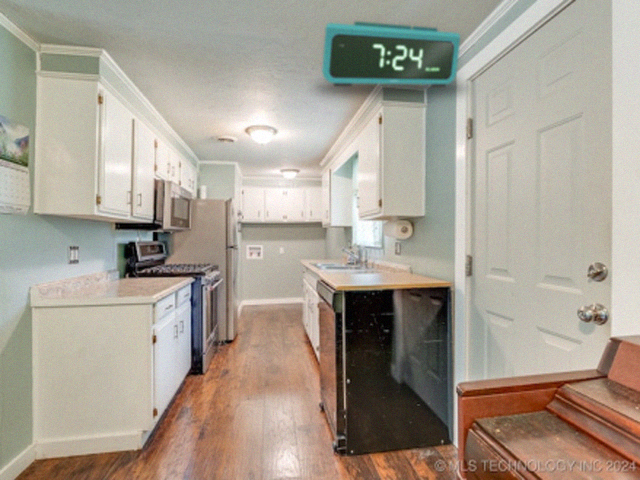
7,24
